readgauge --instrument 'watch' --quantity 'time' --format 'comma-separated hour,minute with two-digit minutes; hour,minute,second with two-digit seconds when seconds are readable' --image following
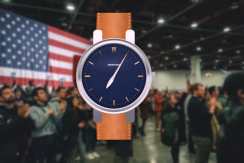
7,05
